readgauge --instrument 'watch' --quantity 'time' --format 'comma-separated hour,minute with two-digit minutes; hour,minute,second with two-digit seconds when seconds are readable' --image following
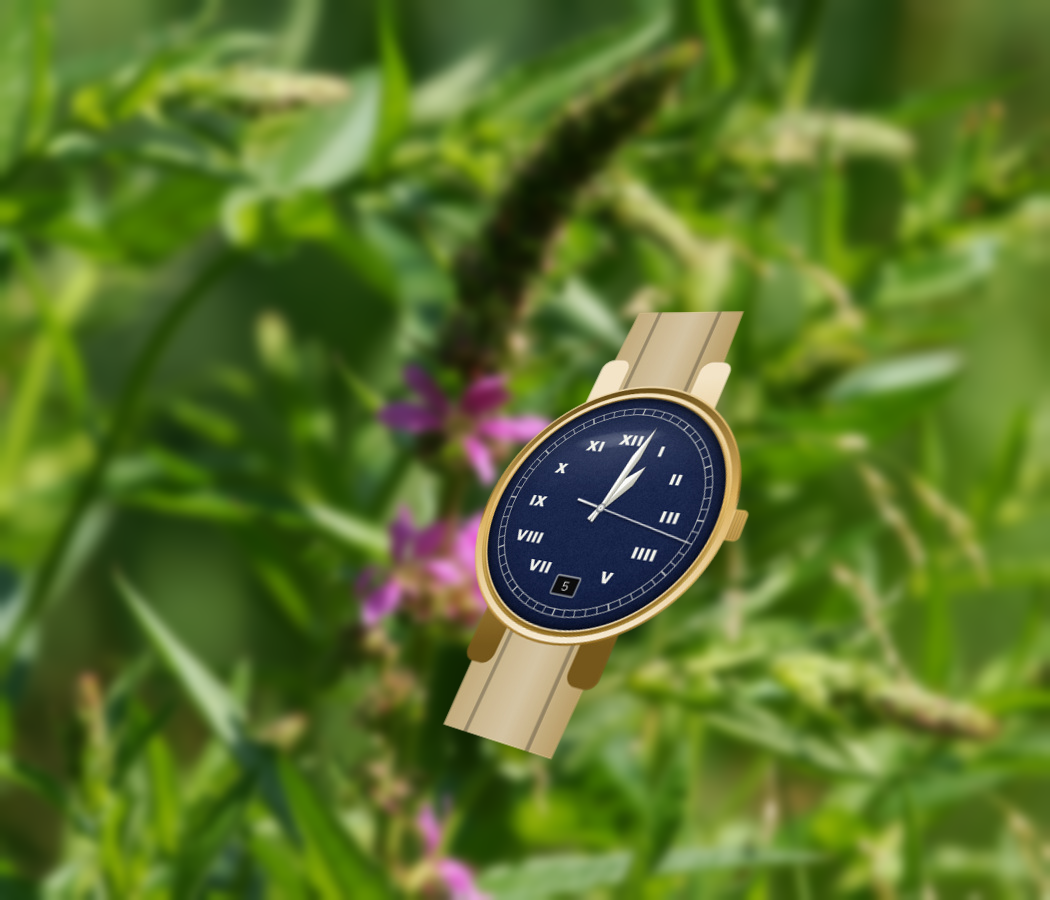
1,02,17
